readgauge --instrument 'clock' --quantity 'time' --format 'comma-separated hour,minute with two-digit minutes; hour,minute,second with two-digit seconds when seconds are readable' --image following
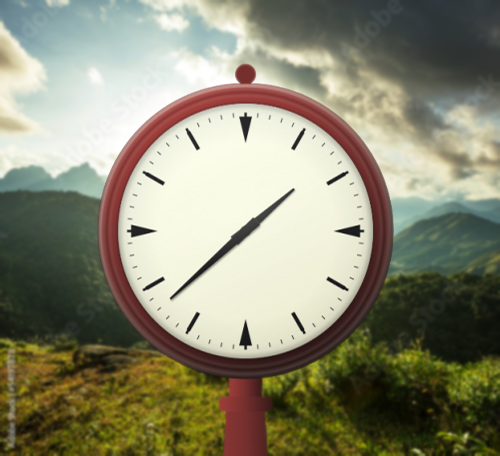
1,38
